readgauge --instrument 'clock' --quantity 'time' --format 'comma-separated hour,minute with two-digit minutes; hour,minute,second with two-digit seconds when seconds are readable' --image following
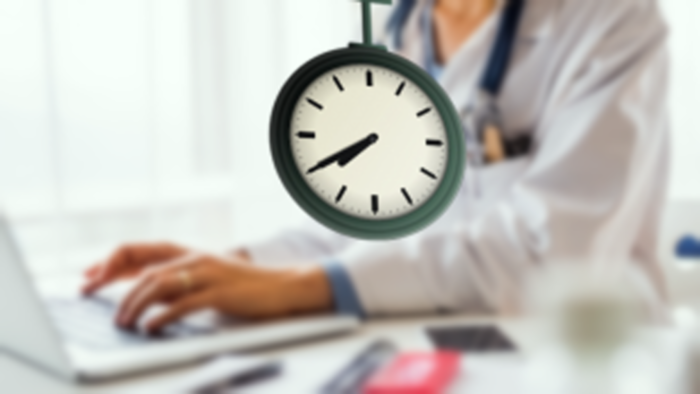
7,40
